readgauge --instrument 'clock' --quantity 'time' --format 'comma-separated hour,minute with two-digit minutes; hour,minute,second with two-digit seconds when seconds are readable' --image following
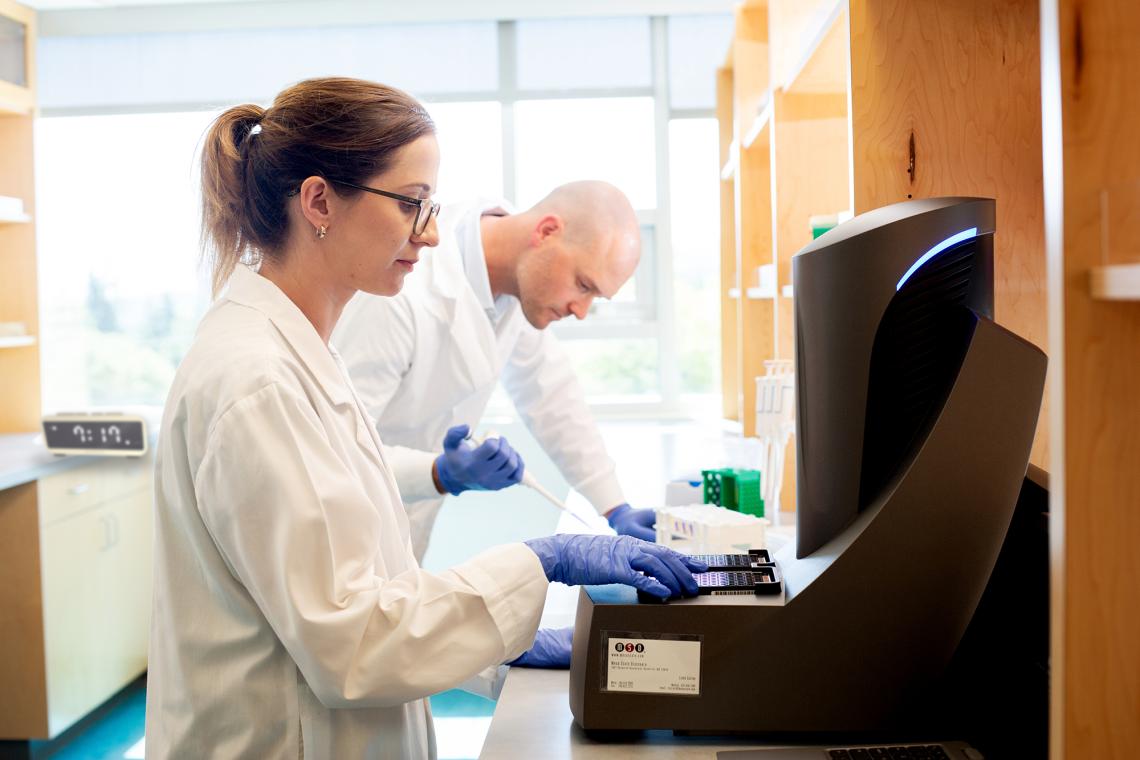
7,17
